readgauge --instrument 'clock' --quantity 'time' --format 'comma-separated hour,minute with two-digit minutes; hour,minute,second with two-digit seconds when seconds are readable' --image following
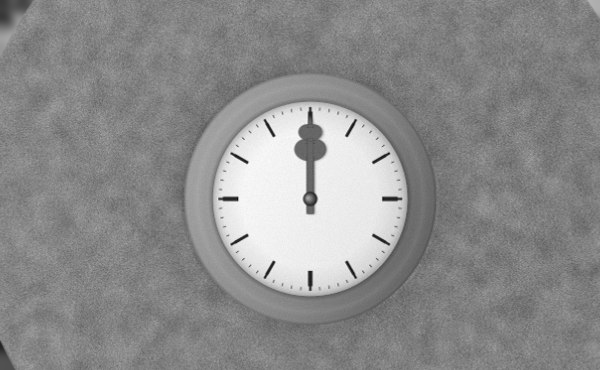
12,00
